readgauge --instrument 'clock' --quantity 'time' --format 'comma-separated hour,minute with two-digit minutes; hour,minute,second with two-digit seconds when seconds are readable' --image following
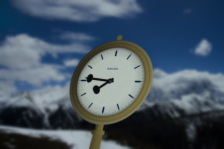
7,46
